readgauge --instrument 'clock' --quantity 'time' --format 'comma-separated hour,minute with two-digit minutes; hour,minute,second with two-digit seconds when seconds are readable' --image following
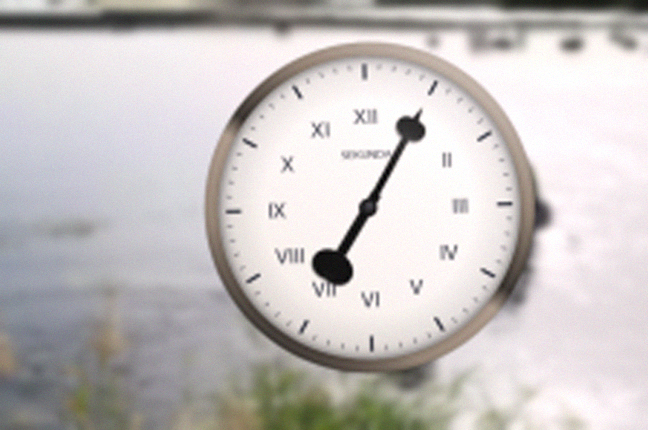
7,05
